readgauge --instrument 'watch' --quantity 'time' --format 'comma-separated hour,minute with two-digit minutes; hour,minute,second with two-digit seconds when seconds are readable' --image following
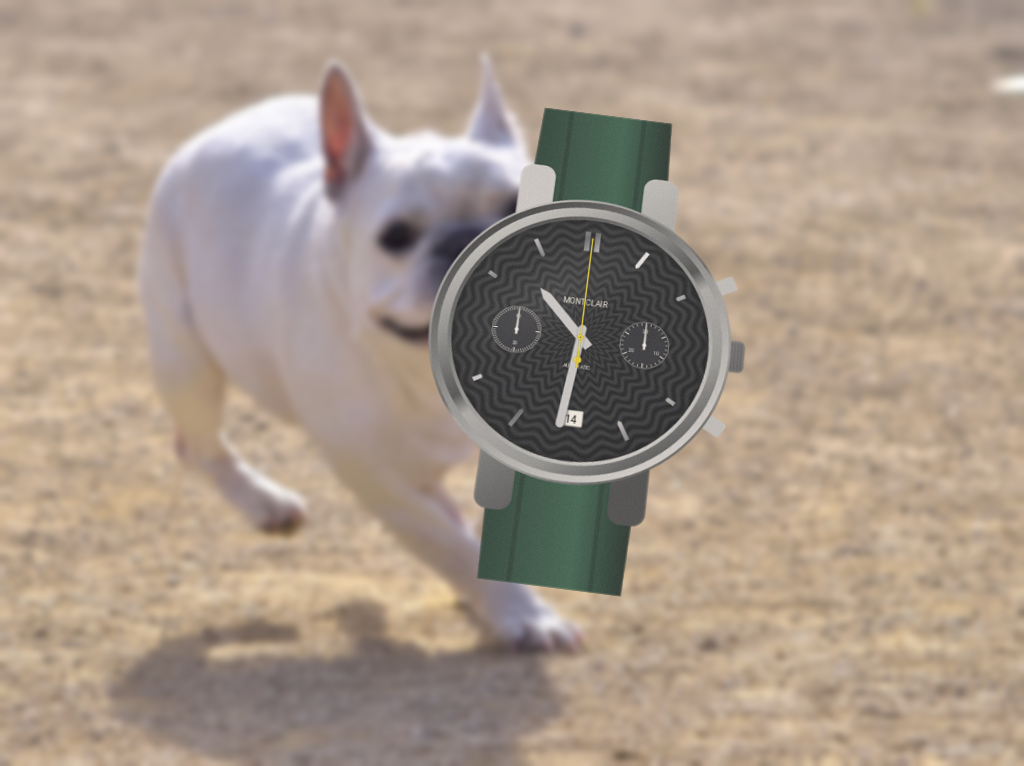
10,31
